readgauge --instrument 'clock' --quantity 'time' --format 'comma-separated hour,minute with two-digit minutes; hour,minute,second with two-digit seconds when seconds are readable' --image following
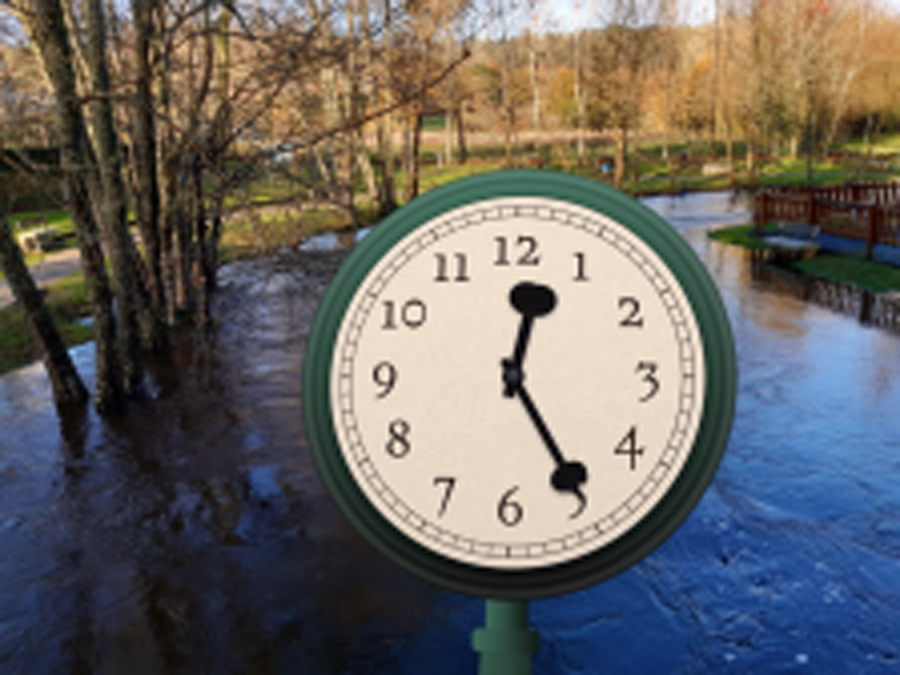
12,25
